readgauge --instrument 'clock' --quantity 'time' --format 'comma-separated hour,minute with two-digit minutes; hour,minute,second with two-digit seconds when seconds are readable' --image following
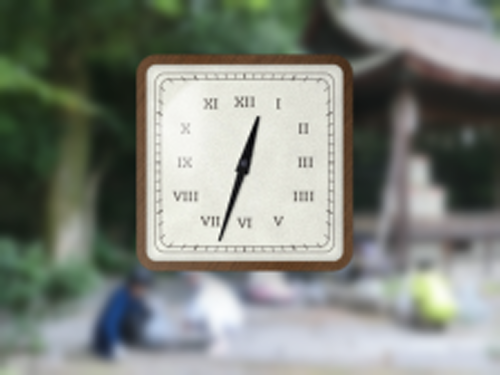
12,33
